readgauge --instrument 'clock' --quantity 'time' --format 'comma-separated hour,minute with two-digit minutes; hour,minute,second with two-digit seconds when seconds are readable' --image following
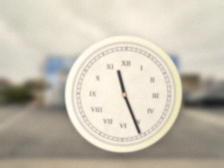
11,26
